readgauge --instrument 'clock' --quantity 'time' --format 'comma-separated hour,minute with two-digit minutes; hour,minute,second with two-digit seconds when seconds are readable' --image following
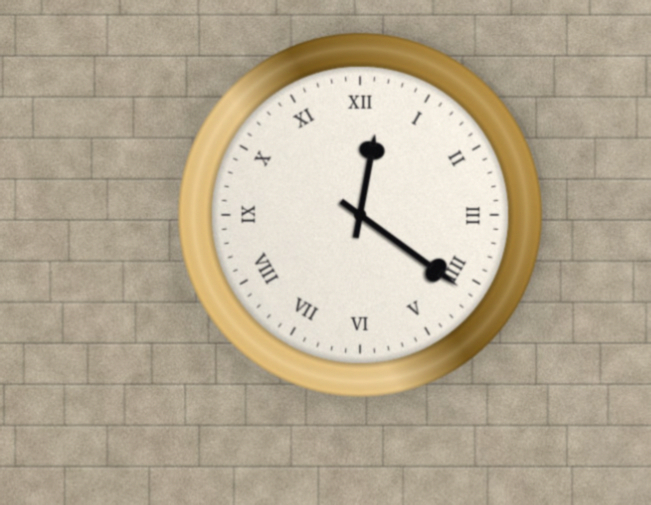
12,21
